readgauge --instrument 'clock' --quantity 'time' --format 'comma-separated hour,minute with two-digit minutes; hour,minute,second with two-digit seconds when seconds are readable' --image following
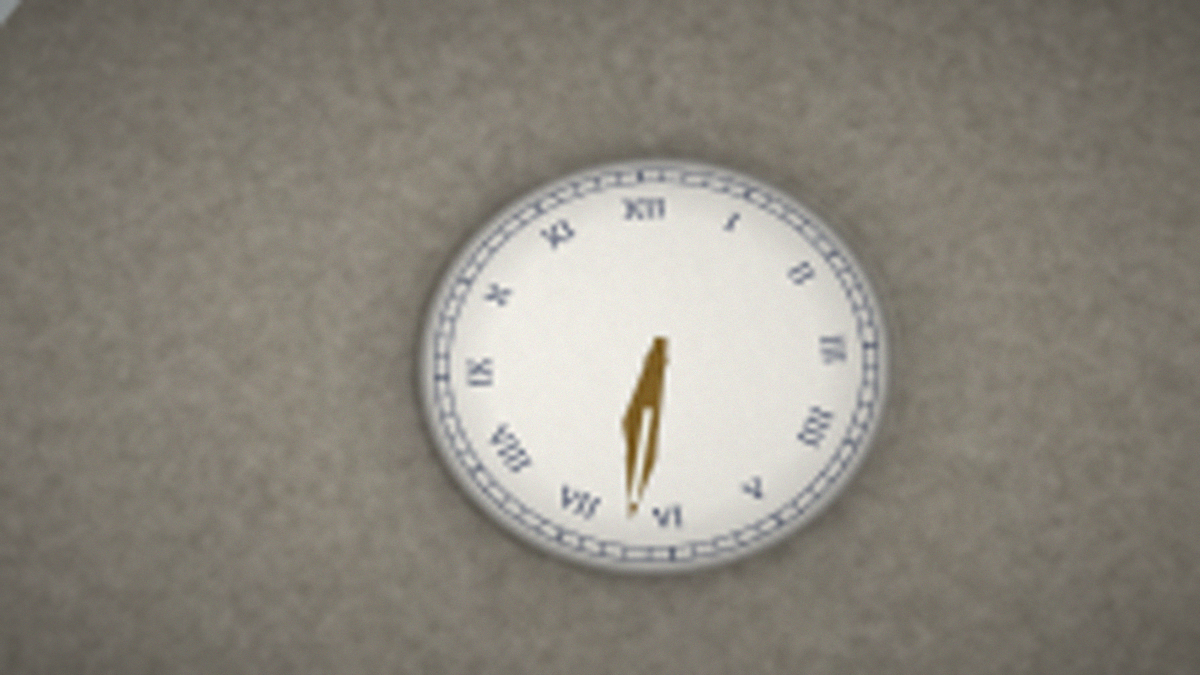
6,32
